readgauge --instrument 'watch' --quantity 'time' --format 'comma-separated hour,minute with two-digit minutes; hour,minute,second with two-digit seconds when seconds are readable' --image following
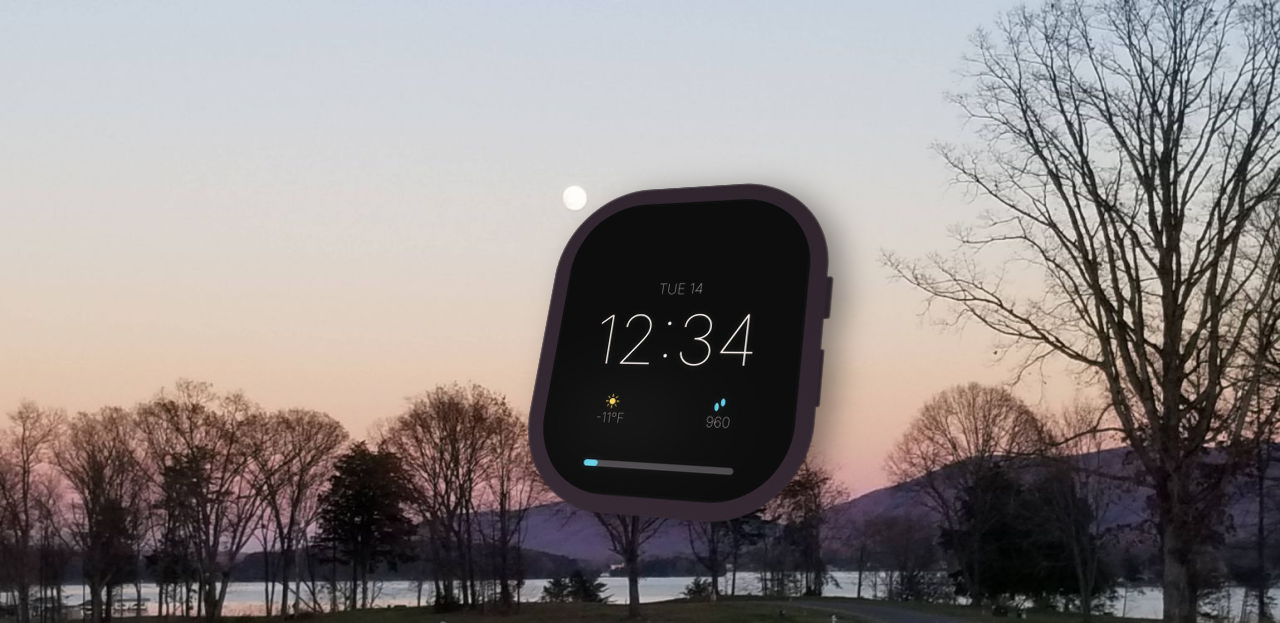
12,34
